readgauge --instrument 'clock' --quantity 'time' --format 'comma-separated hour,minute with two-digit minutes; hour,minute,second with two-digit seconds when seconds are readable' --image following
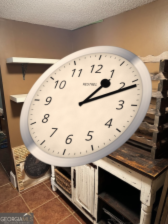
1,11
